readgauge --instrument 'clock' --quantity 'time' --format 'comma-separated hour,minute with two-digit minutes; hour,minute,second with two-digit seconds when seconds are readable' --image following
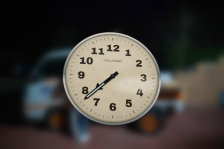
7,38
